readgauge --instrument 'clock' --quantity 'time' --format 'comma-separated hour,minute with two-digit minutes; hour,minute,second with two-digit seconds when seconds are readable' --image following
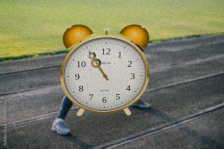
10,55
